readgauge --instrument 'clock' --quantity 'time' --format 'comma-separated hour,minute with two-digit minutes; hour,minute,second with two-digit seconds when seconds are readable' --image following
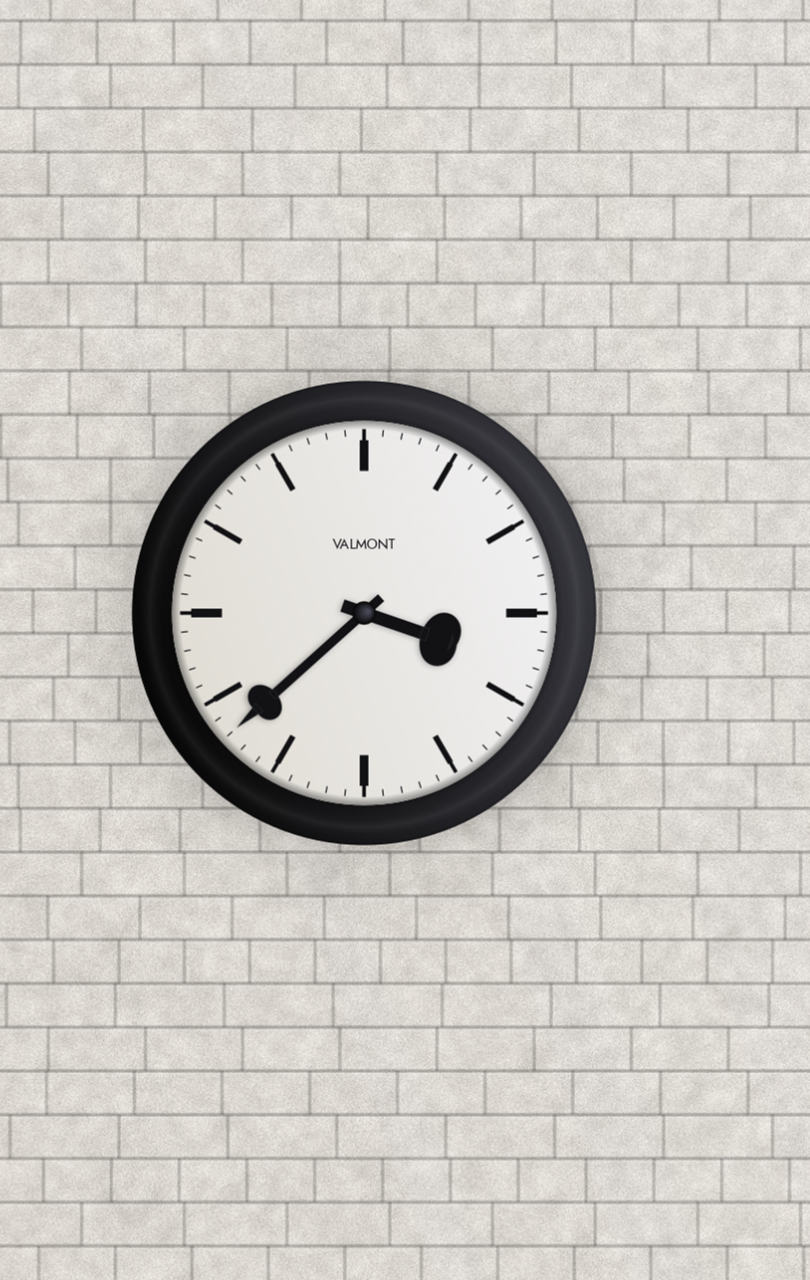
3,38
